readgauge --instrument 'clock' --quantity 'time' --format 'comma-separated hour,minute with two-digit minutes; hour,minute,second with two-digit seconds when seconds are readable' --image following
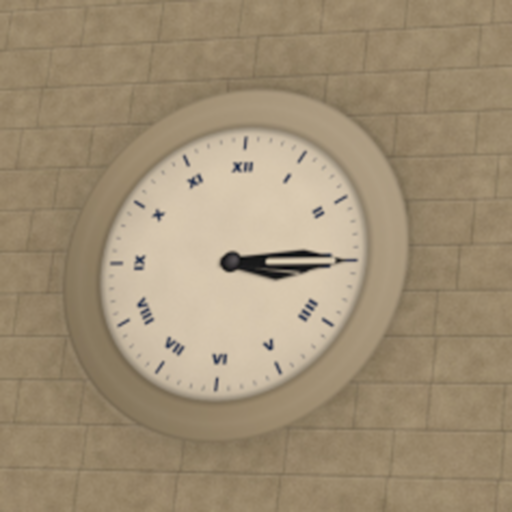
3,15
